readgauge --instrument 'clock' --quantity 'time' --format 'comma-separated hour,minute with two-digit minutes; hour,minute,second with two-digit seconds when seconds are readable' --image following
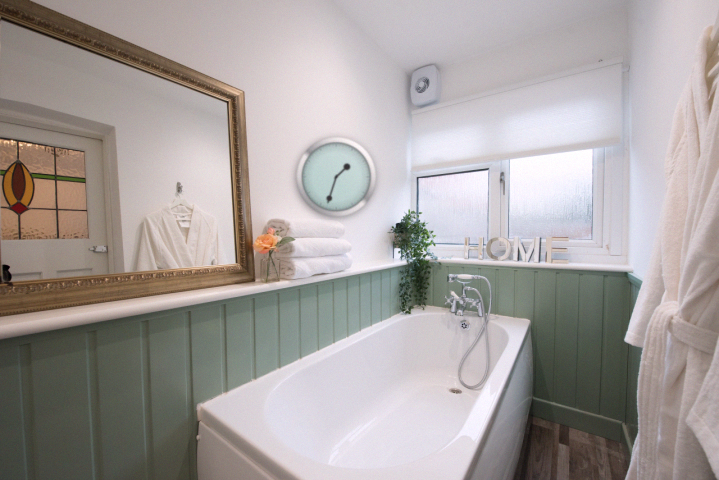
1,33
